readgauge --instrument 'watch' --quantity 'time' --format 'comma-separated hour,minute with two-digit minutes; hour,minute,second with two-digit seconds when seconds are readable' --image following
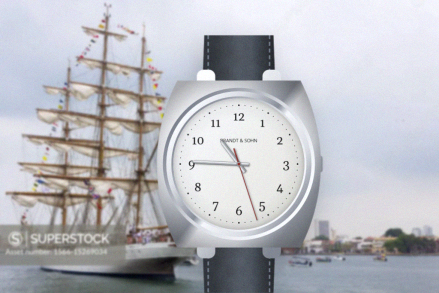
10,45,27
